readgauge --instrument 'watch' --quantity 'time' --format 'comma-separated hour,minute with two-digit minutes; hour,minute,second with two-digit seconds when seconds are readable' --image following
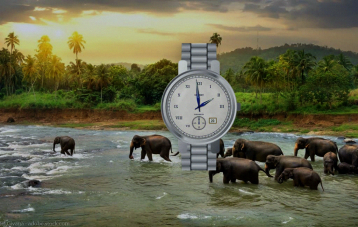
1,59
